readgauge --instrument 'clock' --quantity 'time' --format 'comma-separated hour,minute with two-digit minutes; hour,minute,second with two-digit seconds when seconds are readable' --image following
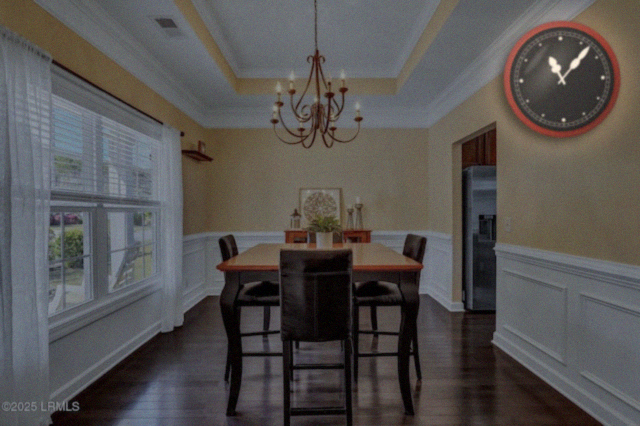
11,07
